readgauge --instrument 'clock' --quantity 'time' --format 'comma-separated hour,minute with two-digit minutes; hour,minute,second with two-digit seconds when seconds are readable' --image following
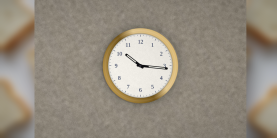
10,16
